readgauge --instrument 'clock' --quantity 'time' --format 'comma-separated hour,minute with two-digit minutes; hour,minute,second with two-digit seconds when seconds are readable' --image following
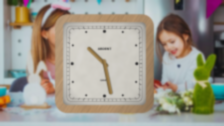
10,28
